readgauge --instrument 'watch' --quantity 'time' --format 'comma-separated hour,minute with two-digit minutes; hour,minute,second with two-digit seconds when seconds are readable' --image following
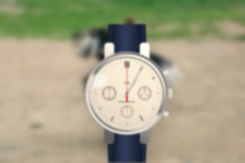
1,05
